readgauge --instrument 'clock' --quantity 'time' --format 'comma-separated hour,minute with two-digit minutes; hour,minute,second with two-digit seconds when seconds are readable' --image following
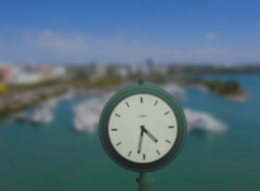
4,32
